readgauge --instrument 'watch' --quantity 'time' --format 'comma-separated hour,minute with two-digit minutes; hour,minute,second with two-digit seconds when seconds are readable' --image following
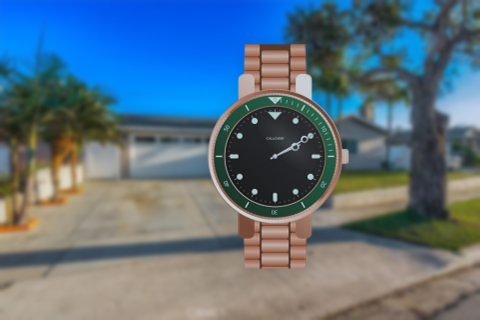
2,10
